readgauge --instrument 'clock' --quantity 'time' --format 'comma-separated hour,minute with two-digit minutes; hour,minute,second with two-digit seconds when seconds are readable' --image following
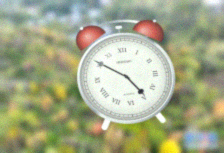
4,51
